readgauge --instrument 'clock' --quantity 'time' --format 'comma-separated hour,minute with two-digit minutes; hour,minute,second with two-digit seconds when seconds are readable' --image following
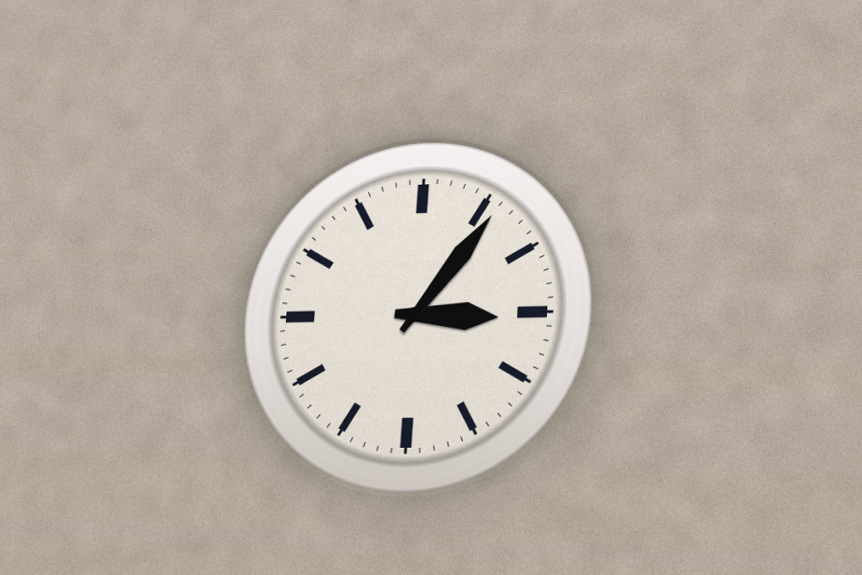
3,06
